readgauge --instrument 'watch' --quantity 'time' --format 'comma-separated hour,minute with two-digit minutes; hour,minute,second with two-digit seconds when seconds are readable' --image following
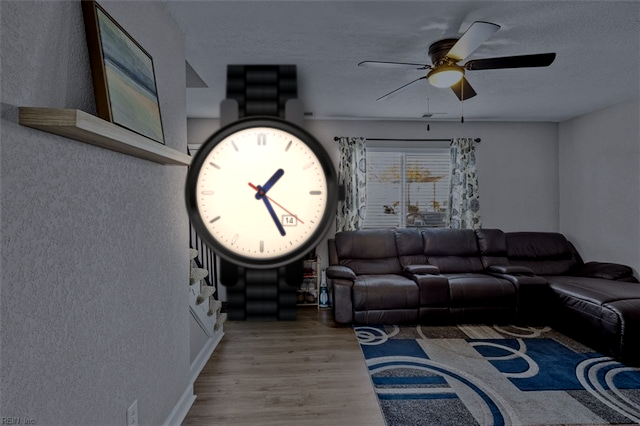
1,25,21
